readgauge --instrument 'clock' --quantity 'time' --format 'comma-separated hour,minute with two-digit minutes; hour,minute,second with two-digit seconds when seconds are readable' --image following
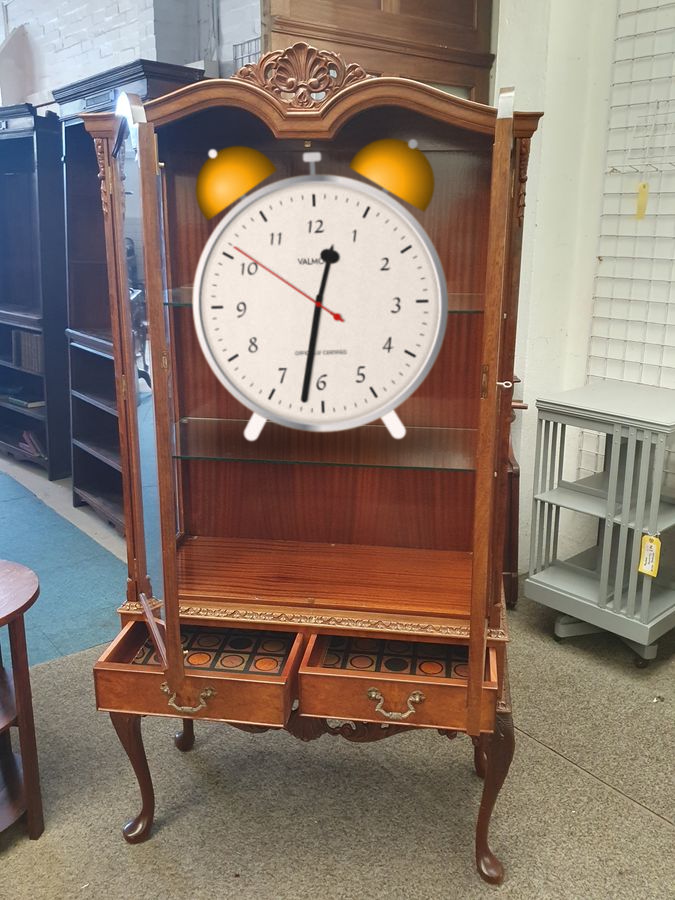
12,31,51
